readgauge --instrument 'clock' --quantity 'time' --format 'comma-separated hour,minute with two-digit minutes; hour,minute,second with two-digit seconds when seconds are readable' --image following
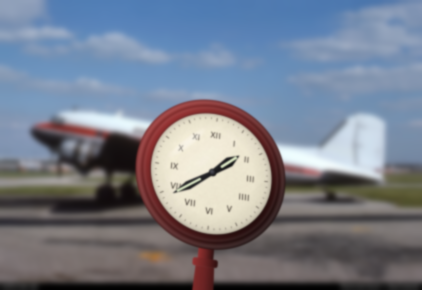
1,39
